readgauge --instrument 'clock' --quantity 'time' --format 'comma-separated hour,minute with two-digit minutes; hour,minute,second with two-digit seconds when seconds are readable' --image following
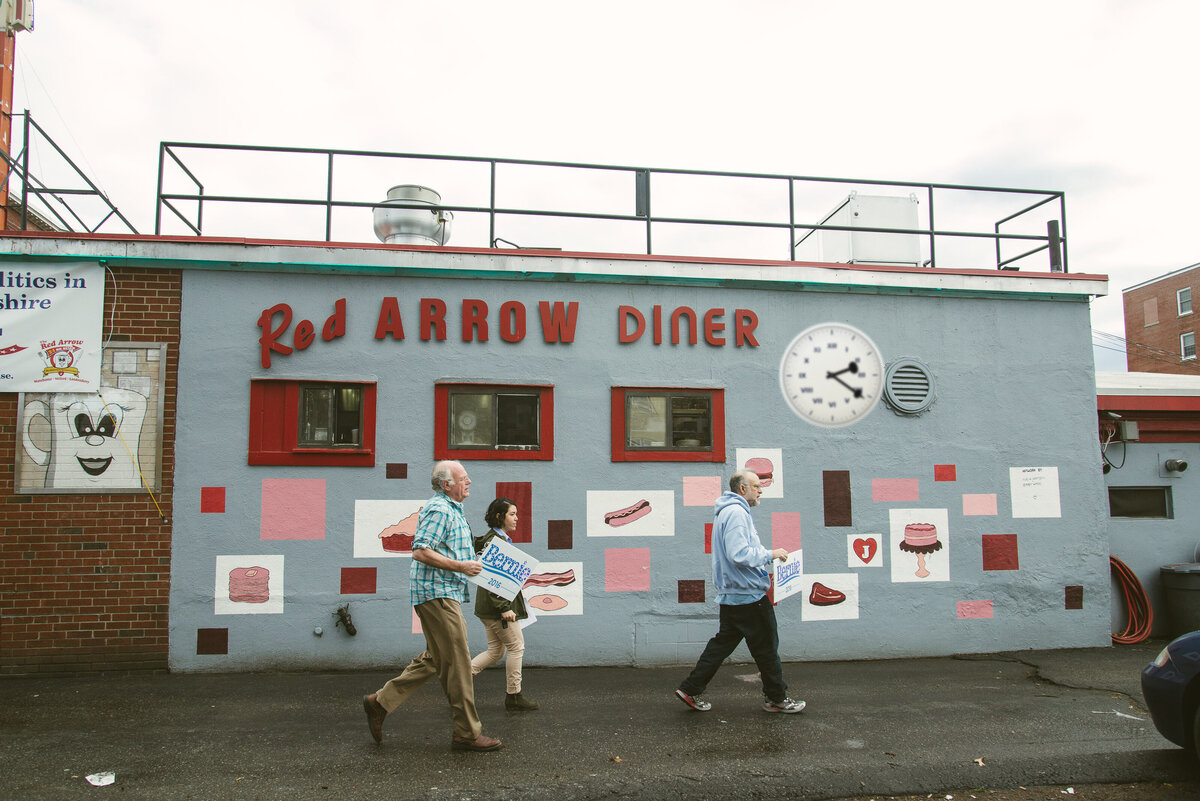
2,21
